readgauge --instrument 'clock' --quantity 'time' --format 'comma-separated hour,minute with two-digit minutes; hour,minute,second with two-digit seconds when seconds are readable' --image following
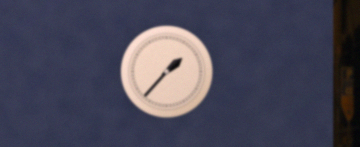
1,37
